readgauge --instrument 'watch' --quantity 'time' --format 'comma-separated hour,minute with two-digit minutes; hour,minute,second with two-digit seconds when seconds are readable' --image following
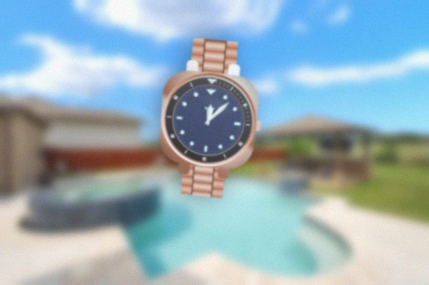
12,07
